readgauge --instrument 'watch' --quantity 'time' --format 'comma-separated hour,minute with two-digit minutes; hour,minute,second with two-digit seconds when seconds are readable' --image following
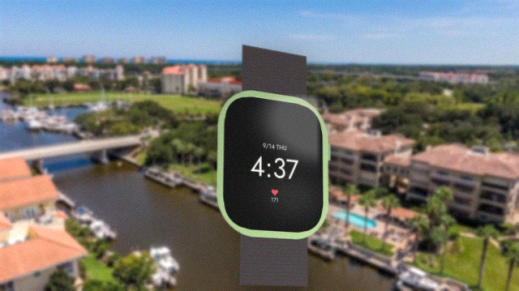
4,37
